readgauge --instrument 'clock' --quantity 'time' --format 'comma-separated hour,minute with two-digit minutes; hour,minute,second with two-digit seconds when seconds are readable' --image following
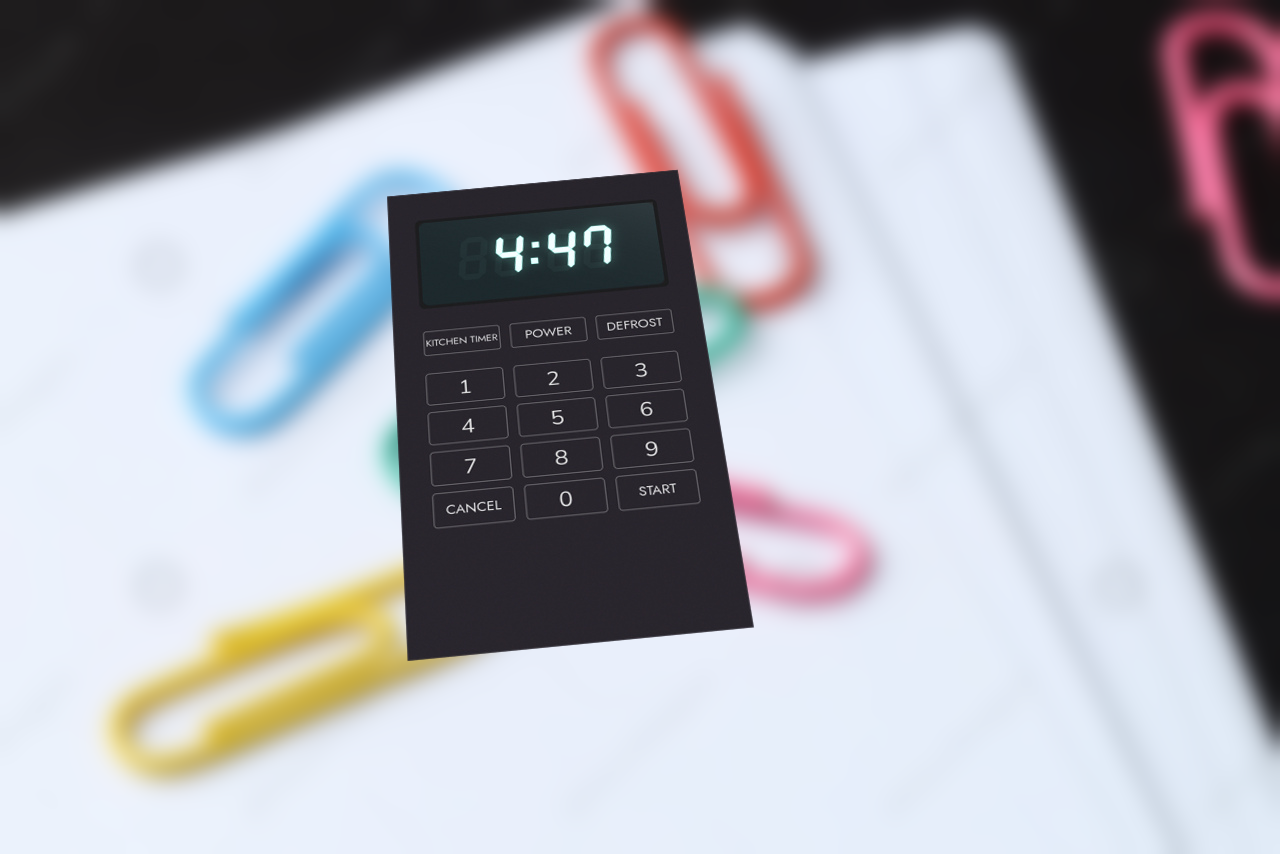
4,47
